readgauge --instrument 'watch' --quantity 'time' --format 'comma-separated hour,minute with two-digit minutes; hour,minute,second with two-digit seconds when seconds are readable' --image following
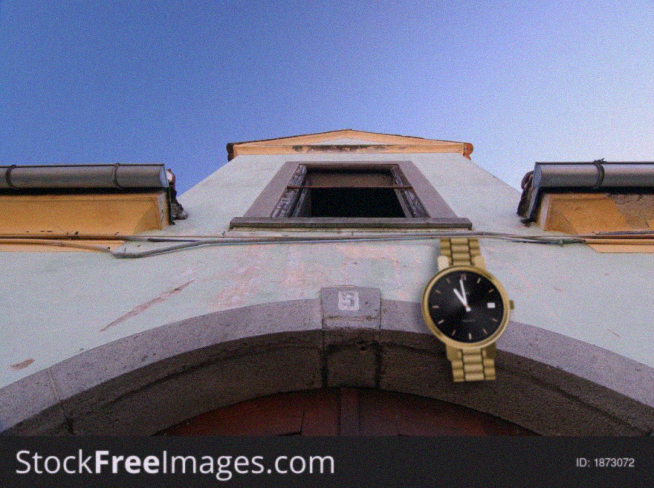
10,59
